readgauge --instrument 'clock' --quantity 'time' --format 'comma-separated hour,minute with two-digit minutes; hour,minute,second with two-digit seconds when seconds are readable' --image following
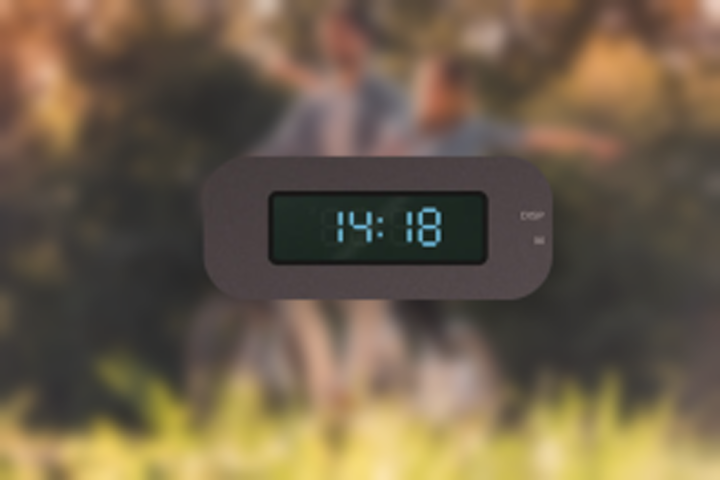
14,18
